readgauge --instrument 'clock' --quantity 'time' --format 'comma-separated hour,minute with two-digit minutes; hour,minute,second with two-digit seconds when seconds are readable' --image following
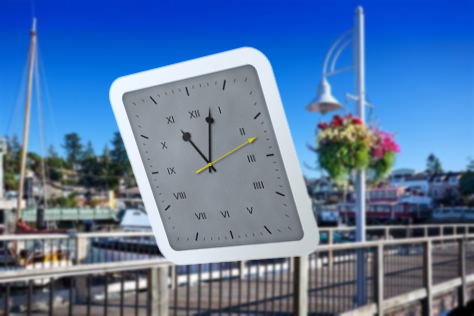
11,03,12
